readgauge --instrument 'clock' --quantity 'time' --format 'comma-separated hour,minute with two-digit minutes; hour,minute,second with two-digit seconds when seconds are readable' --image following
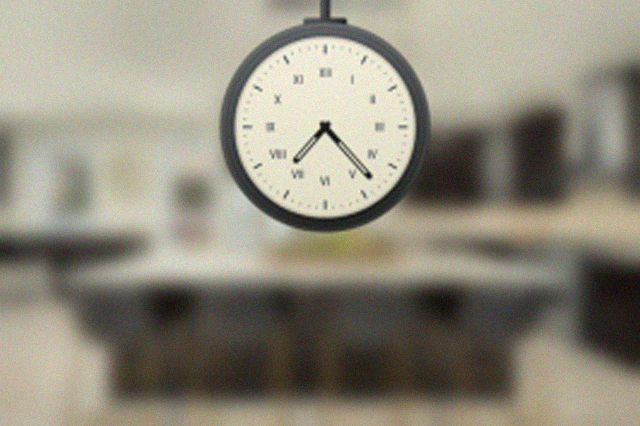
7,23
